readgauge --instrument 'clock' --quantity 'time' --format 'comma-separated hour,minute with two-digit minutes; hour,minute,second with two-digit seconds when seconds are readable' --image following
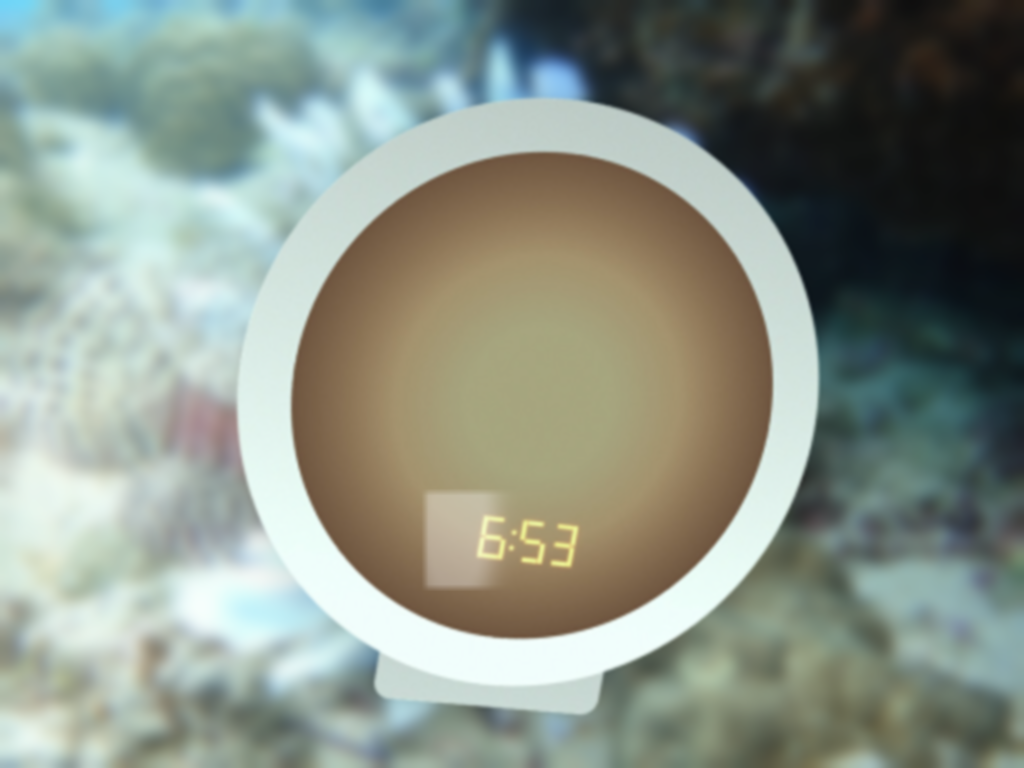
6,53
